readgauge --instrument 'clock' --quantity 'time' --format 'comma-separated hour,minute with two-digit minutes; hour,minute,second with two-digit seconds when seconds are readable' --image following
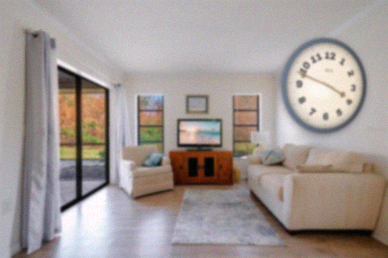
3,48
